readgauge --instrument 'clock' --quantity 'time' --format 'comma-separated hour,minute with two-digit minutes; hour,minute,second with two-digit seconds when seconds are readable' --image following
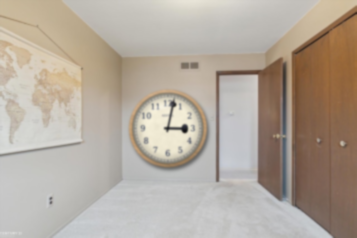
3,02
